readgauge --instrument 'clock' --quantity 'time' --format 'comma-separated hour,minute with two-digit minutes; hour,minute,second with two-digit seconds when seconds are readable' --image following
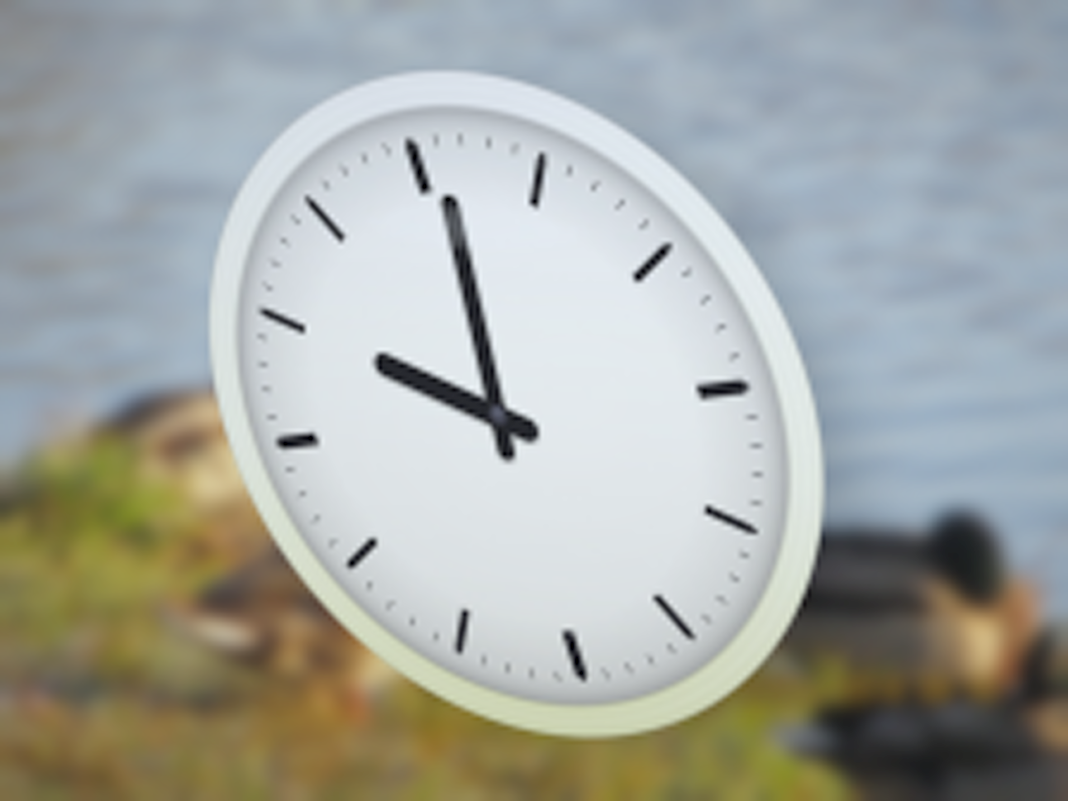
10,01
